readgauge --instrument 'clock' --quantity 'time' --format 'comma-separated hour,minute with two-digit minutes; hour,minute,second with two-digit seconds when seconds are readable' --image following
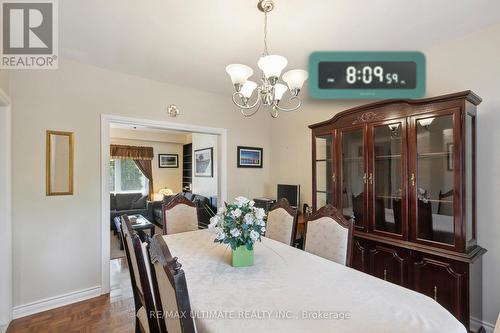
8,09,59
